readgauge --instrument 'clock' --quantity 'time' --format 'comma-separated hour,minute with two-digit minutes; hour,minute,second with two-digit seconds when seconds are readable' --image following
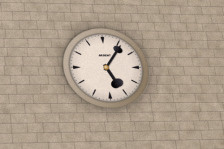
5,06
